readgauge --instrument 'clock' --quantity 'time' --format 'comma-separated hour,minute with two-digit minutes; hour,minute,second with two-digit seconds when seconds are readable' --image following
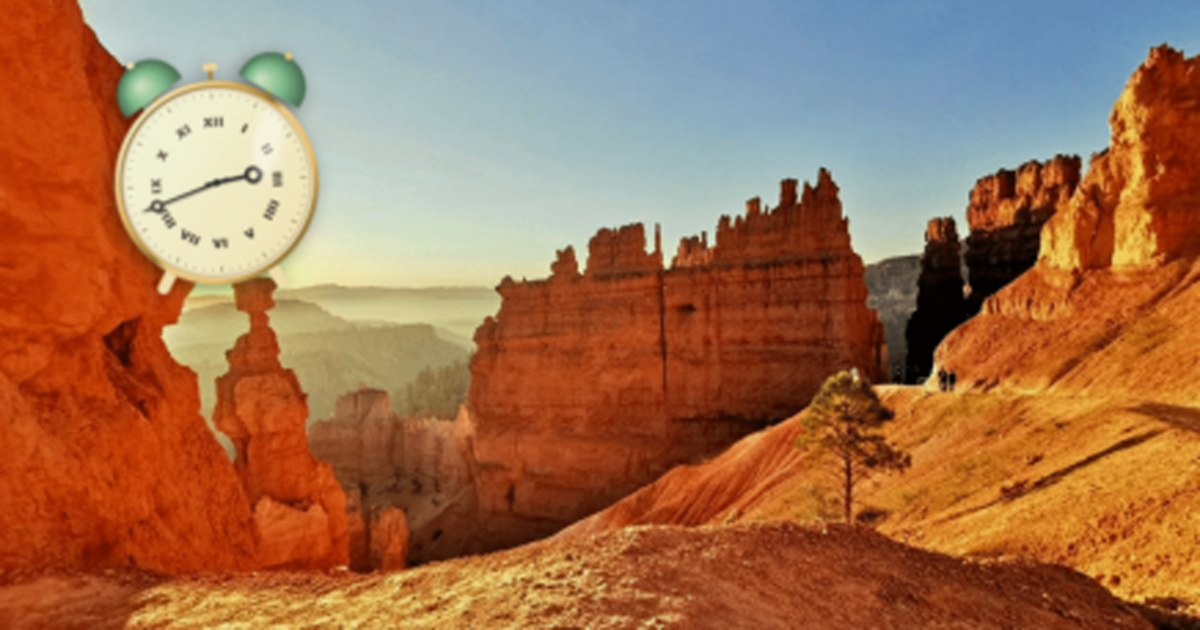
2,42
